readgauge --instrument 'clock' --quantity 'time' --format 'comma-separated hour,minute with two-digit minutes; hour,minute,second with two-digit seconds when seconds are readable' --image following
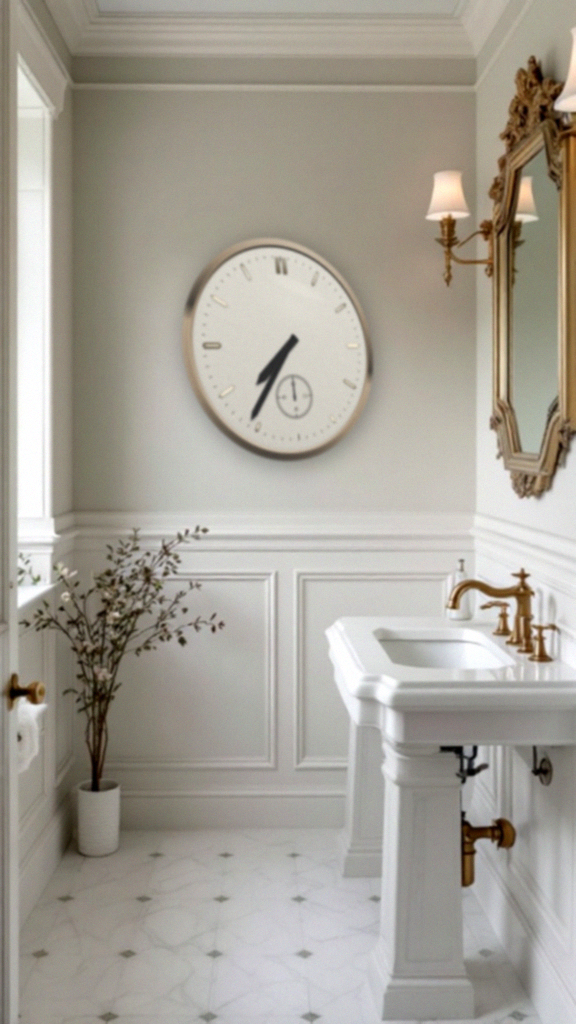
7,36
